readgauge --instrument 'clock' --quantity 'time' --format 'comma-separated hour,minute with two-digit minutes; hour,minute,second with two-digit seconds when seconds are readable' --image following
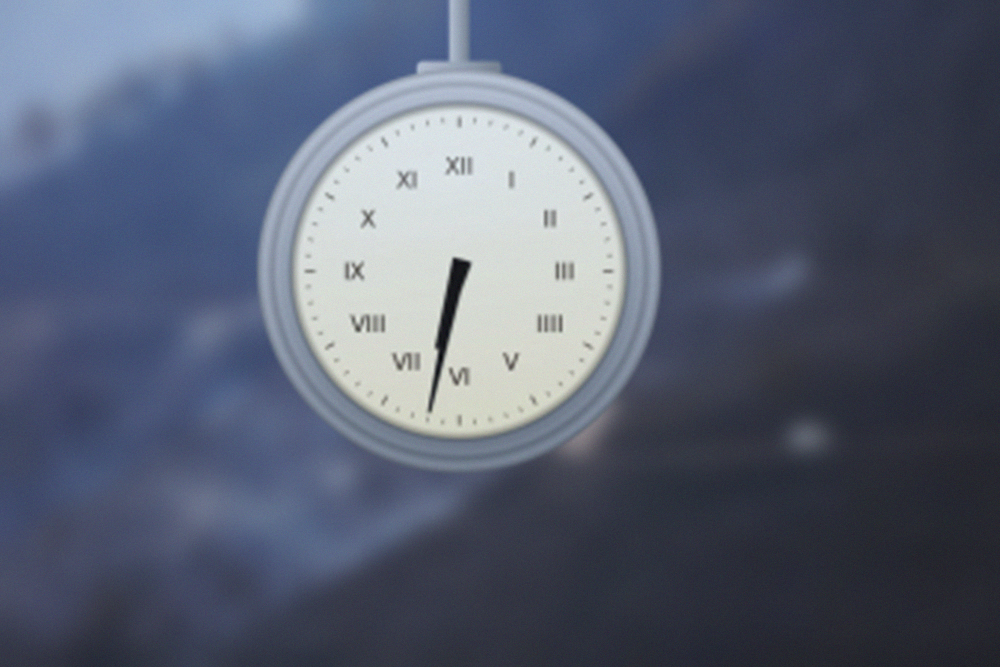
6,32
